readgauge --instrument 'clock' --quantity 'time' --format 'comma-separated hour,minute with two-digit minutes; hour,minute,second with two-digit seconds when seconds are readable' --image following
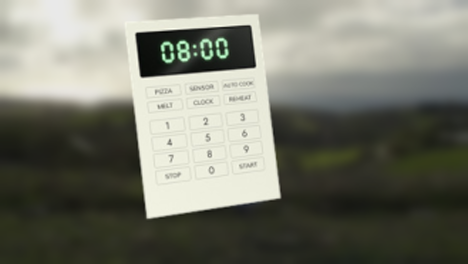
8,00
